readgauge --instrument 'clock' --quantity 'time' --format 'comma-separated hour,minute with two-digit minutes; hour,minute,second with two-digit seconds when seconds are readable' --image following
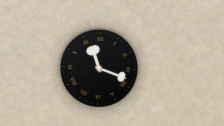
11,18
